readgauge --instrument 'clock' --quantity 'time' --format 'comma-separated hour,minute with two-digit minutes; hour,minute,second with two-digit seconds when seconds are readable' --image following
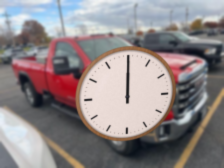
12,00
